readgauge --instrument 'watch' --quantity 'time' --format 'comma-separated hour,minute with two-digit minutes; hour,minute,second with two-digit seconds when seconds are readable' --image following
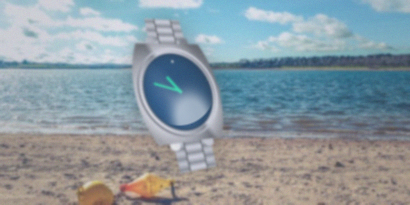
10,48
